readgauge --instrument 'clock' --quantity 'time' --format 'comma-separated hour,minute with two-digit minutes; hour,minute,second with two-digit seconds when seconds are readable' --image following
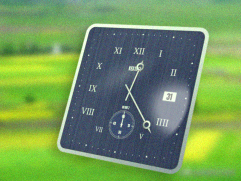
12,23
